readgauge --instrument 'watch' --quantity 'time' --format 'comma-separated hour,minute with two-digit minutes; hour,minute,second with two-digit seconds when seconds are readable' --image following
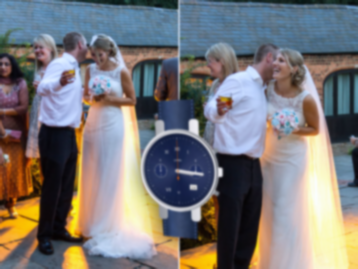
3,16
